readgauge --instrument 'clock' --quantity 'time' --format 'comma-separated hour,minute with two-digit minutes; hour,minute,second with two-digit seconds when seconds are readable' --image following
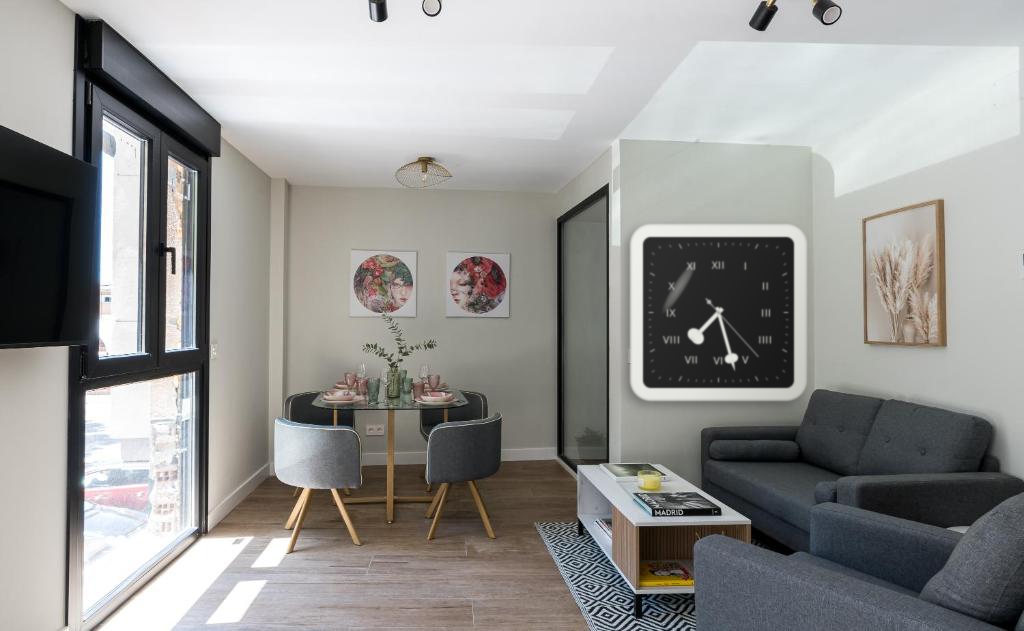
7,27,23
